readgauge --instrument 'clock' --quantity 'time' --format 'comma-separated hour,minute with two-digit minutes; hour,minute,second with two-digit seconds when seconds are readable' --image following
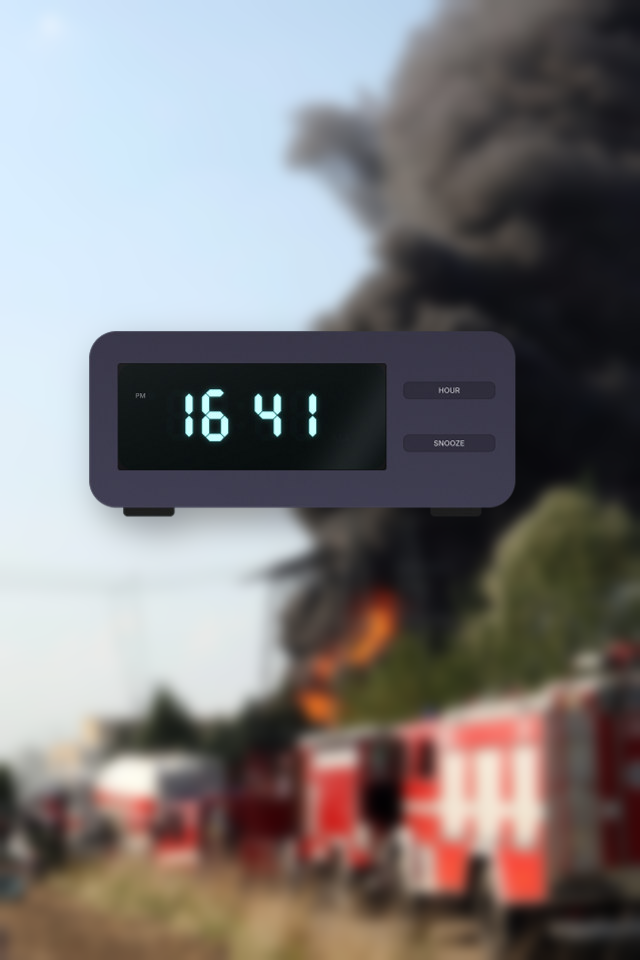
16,41
